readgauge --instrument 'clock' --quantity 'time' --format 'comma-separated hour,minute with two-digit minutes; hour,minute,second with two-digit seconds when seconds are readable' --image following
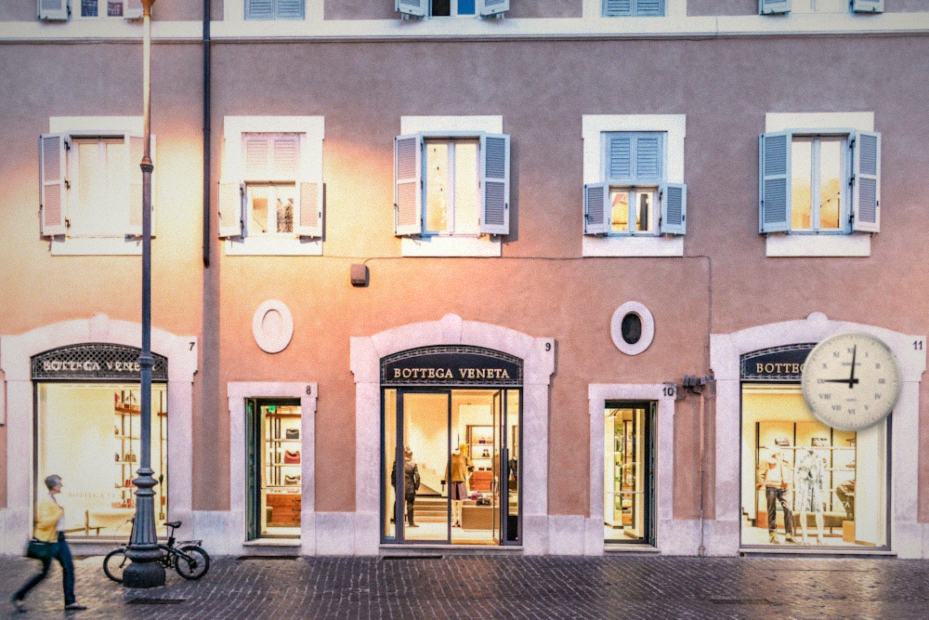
9,01
